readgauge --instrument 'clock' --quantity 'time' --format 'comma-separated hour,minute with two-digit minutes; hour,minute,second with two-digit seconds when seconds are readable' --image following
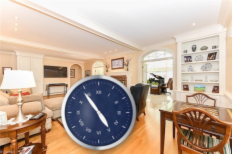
4,54
